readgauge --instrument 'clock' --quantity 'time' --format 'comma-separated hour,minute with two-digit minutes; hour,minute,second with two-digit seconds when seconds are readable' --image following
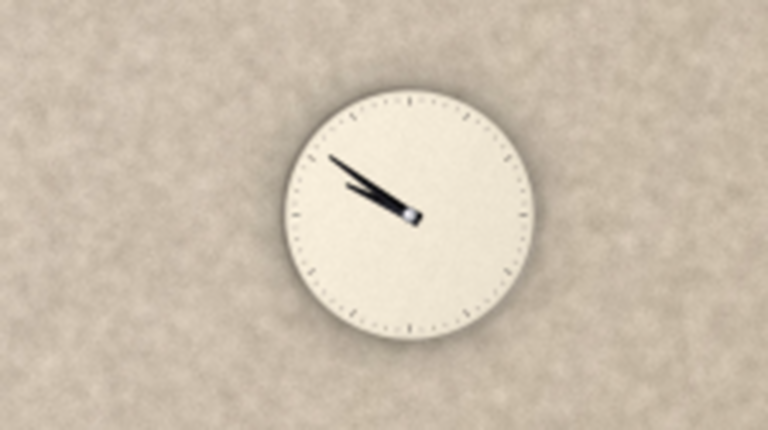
9,51
